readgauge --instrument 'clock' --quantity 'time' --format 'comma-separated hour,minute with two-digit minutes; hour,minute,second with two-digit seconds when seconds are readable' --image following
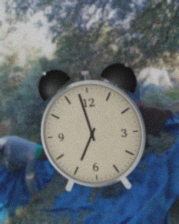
6,58
